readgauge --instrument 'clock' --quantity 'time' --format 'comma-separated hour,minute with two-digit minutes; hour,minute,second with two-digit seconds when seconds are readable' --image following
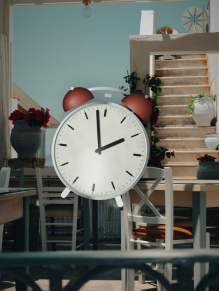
1,58
